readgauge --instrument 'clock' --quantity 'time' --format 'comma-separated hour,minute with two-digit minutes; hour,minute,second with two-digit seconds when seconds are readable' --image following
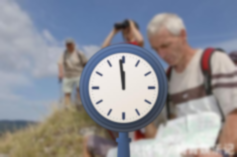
11,59
